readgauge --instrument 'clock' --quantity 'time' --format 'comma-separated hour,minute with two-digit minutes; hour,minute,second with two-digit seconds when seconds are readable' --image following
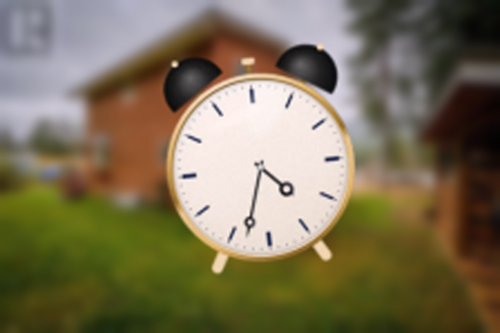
4,33
